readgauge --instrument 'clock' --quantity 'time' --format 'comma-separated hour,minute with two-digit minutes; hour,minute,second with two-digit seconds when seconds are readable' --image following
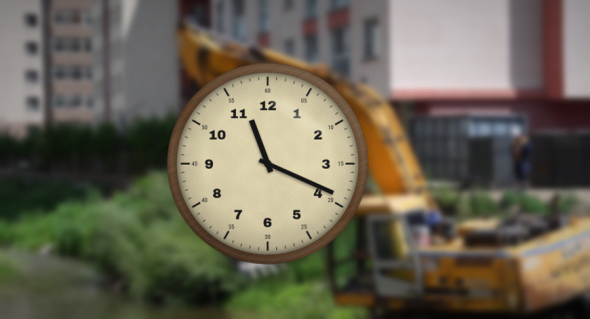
11,19
